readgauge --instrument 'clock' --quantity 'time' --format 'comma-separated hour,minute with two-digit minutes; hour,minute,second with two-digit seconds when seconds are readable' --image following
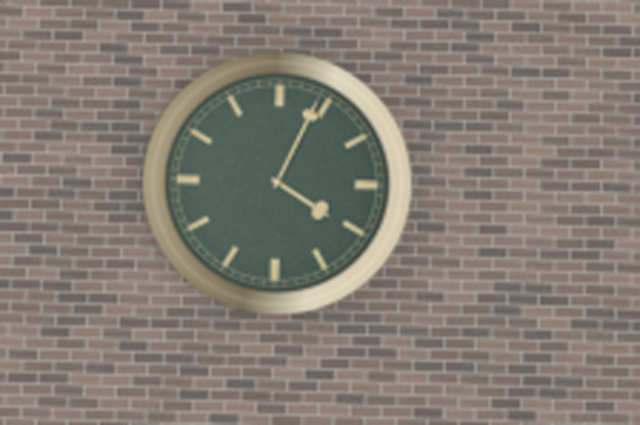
4,04
